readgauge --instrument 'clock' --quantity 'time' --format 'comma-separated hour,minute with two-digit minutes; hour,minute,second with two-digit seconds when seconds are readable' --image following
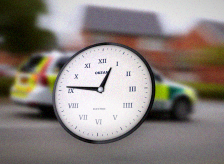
12,46
